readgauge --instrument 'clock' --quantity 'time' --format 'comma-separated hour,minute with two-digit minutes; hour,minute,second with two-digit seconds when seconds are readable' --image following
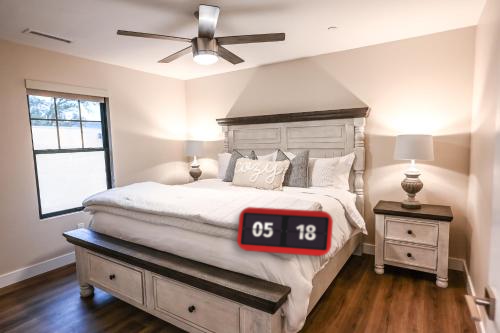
5,18
